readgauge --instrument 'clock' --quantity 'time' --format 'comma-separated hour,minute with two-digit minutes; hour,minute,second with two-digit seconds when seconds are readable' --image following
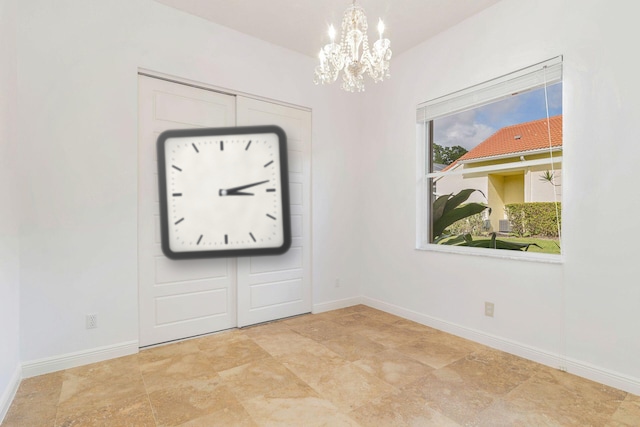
3,13
